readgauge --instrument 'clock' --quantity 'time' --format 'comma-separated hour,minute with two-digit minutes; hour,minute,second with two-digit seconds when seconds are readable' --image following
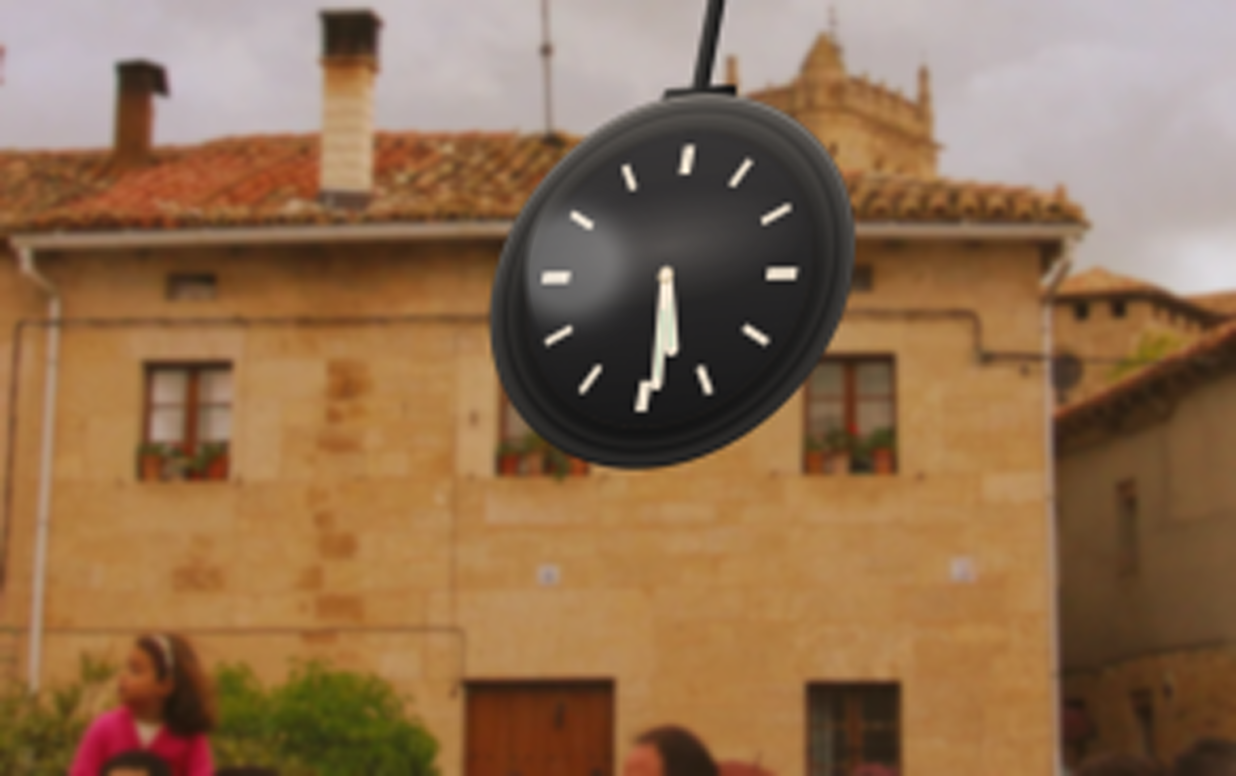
5,29
